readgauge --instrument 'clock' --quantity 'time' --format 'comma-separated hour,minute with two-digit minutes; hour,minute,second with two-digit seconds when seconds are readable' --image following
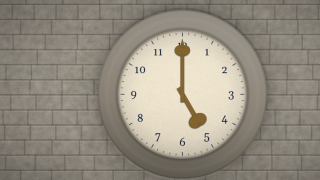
5,00
